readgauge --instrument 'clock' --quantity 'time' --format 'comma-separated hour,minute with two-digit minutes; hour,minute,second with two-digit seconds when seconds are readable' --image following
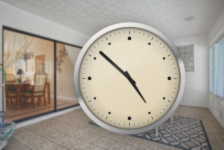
4,52
